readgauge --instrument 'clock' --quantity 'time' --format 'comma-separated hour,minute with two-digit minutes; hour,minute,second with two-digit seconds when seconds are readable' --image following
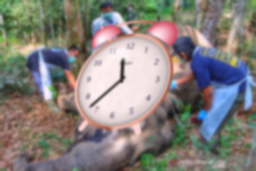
11,37
